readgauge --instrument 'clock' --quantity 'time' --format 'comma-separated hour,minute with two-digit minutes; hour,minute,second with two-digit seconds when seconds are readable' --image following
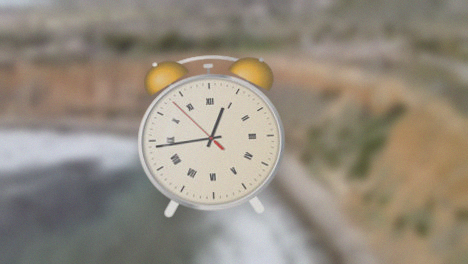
12,43,53
